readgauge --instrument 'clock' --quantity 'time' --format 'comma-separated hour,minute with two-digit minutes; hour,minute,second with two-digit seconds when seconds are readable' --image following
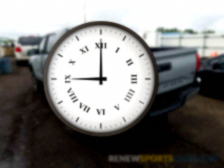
9,00
